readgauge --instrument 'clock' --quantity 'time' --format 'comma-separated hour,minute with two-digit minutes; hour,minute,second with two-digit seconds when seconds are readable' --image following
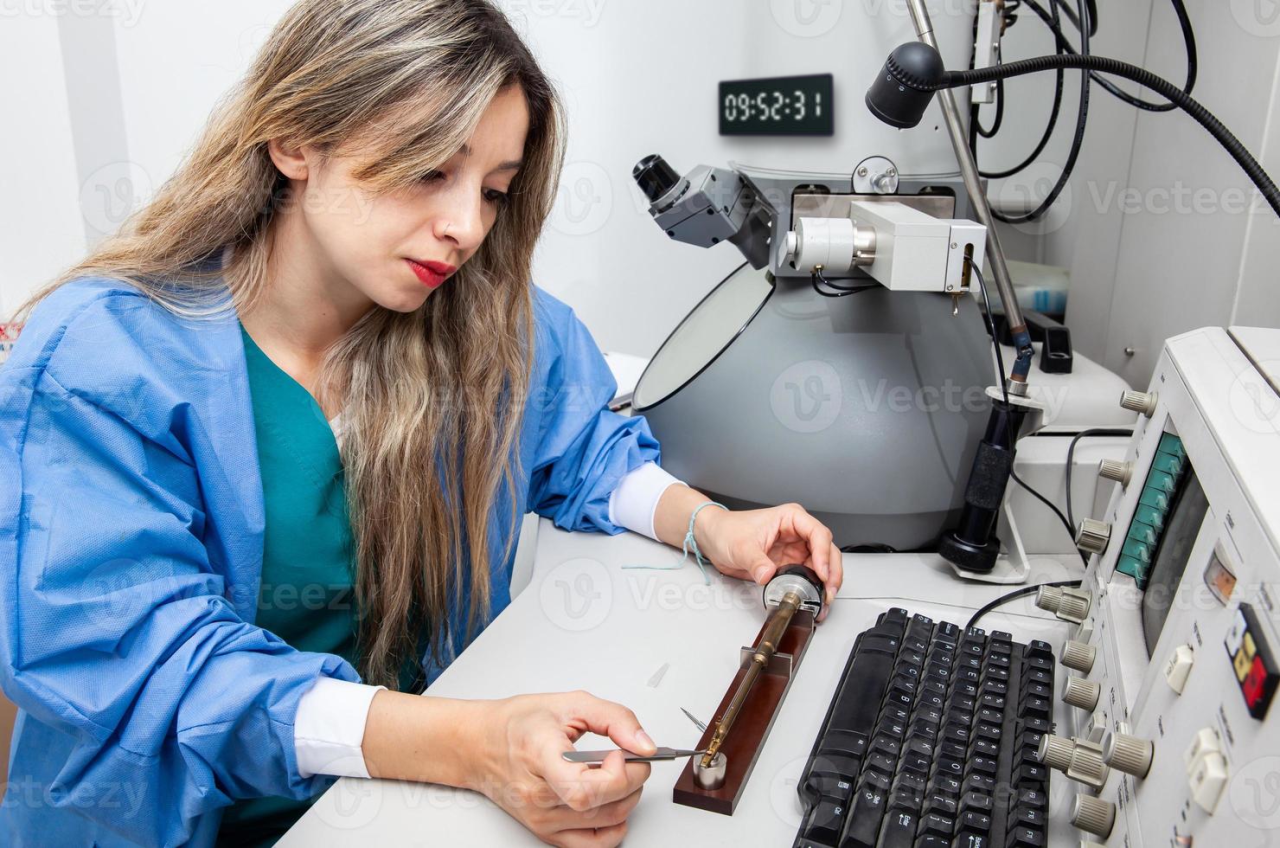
9,52,31
